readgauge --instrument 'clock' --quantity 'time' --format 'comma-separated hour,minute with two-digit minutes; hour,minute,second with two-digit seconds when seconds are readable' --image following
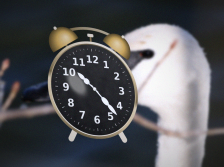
10,23
